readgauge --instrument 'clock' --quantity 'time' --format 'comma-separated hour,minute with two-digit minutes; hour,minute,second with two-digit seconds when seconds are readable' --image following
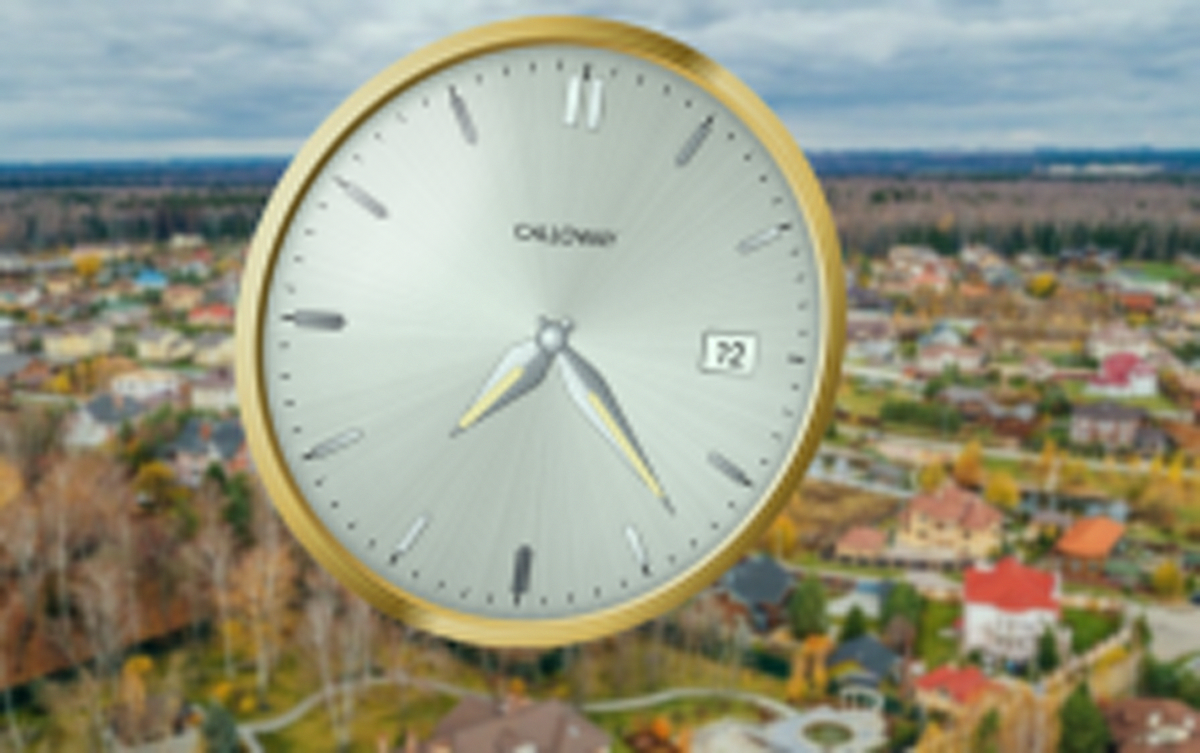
7,23
